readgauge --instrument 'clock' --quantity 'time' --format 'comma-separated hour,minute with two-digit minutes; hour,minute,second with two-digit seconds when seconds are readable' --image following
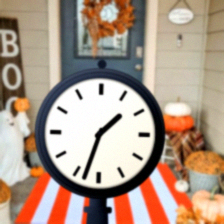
1,33
